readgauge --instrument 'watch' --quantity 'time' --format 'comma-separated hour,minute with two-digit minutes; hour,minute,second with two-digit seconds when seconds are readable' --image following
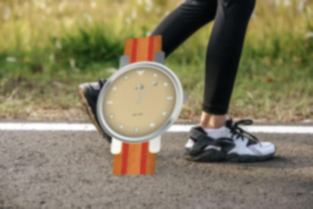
12,07
